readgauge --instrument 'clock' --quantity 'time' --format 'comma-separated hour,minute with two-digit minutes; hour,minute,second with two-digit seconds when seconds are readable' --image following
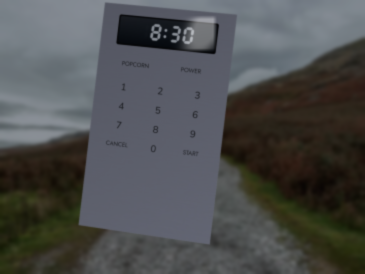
8,30
